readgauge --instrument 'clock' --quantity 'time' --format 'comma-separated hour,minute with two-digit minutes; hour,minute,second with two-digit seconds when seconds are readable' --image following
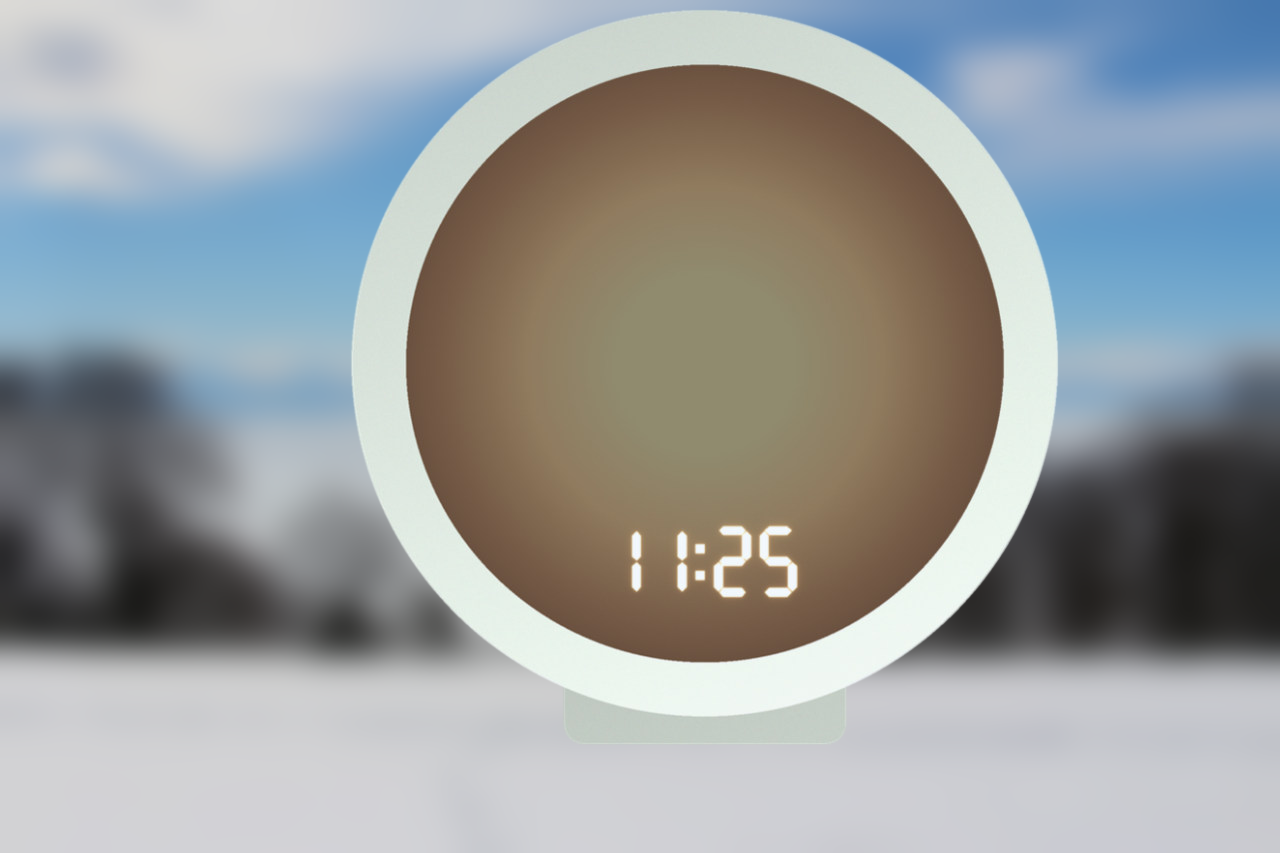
11,25
